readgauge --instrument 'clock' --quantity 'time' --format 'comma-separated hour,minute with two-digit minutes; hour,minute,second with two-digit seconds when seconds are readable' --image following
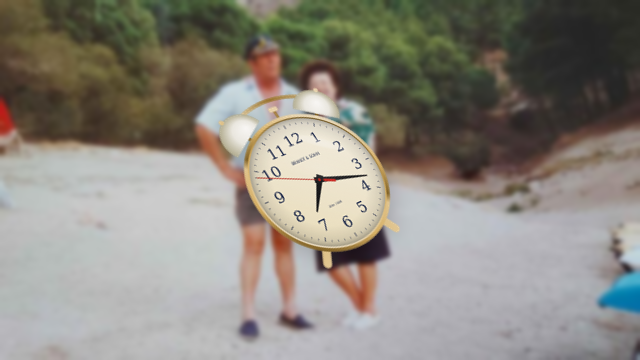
7,17,49
